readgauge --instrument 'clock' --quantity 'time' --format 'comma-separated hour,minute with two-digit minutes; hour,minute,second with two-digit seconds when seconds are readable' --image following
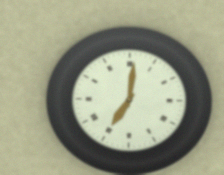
7,01
